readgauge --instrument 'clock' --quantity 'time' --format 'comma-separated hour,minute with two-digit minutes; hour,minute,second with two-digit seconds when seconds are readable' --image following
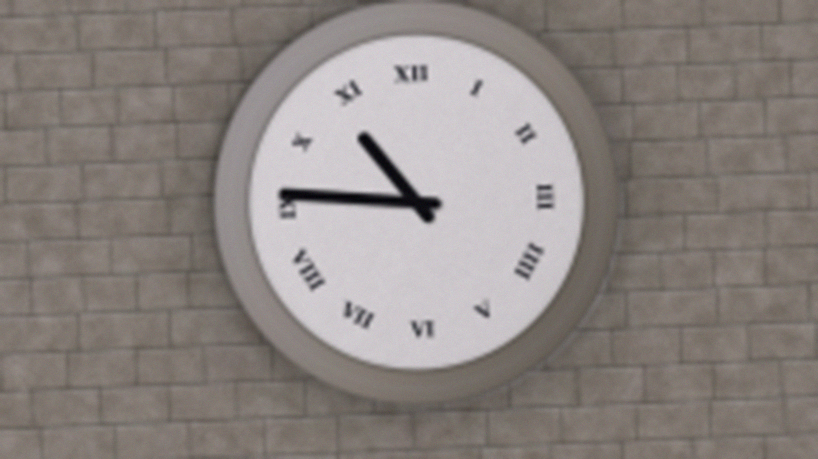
10,46
